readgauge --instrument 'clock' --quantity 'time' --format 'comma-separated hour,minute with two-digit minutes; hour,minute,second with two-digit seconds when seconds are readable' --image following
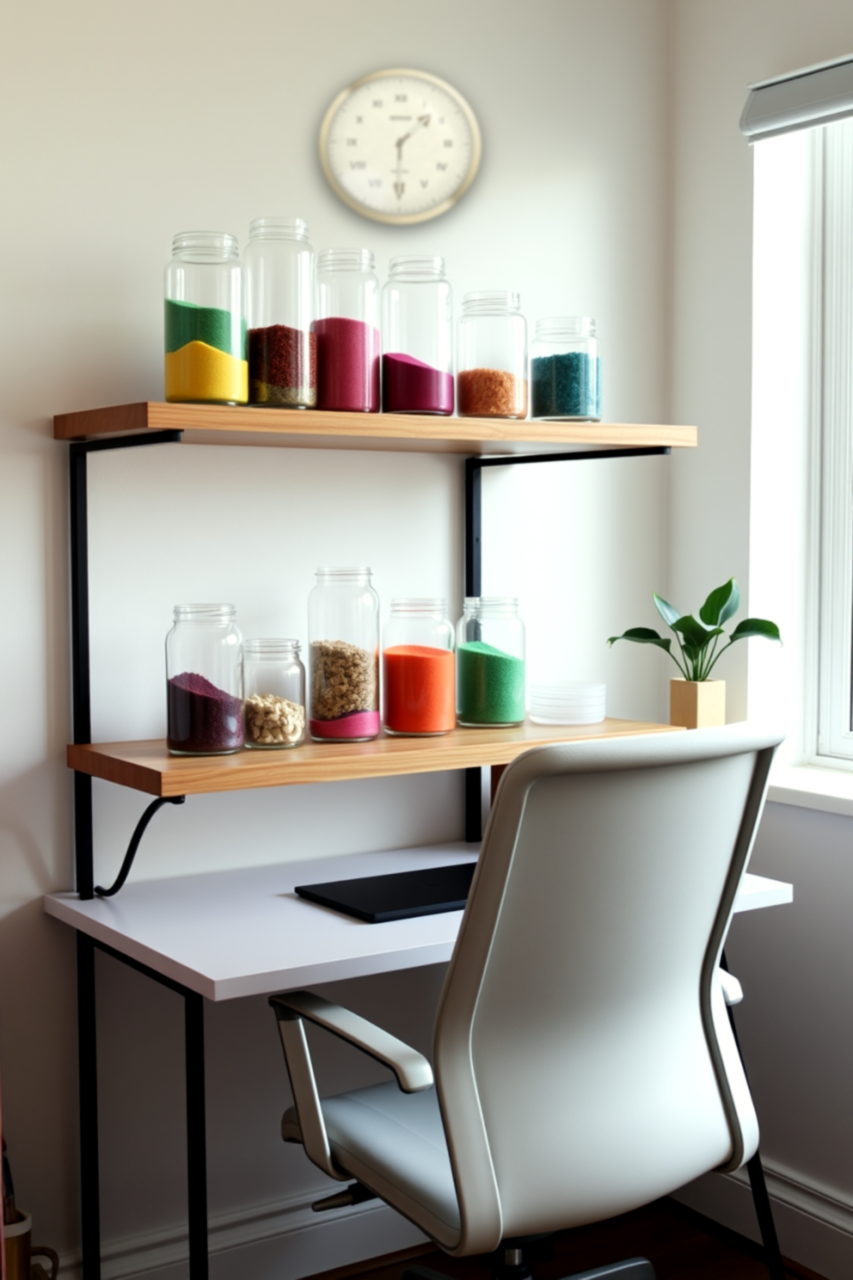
1,30
